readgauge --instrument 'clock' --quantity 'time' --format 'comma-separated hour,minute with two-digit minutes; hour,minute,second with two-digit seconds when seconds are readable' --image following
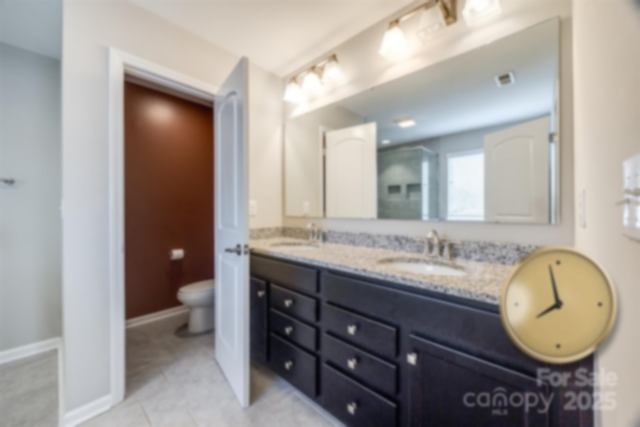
7,58
